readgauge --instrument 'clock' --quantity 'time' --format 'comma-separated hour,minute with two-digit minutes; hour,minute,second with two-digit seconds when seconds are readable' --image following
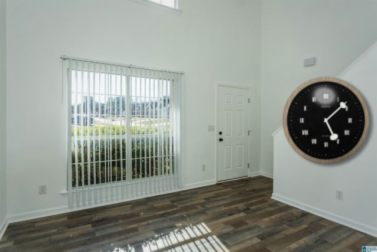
5,08
